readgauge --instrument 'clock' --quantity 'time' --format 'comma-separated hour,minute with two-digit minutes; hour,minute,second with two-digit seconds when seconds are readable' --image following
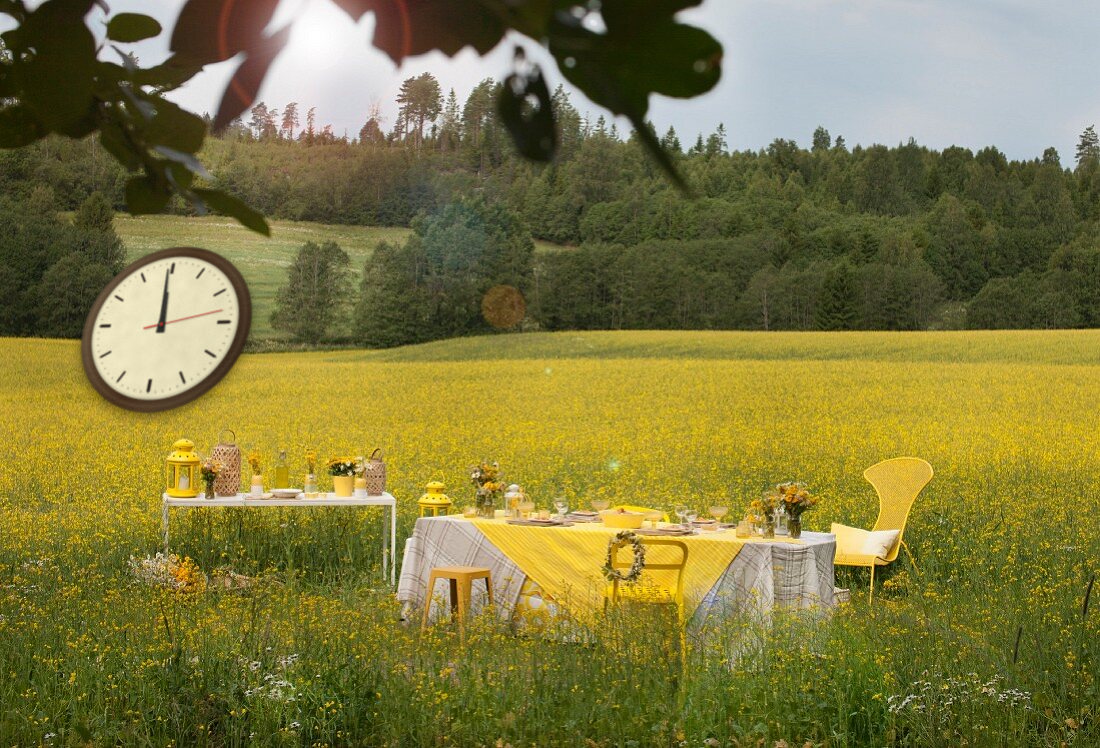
11,59,13
